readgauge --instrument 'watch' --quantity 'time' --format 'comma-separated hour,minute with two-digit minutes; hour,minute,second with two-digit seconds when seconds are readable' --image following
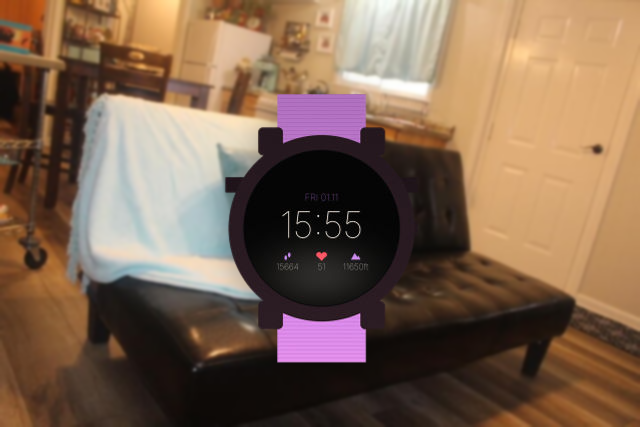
15,55
